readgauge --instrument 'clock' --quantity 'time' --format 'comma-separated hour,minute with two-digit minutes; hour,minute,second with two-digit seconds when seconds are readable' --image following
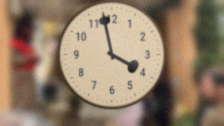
3,58
